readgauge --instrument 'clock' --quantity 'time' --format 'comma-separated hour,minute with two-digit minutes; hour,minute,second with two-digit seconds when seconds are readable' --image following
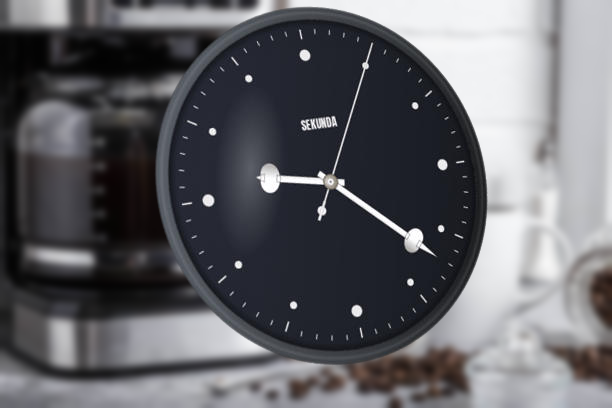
9,22,05
